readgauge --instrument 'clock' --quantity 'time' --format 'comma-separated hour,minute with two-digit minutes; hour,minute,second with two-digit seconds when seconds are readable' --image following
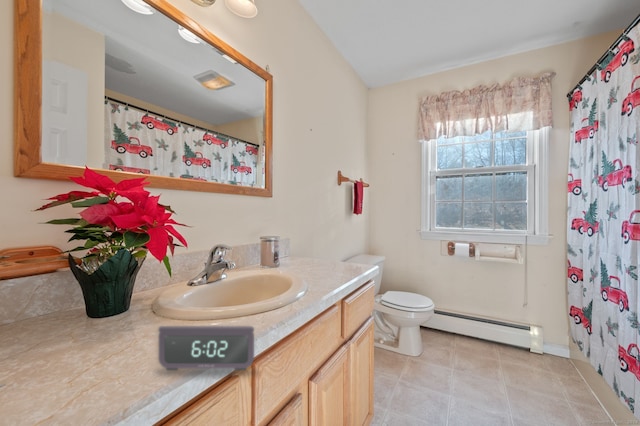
6,02
